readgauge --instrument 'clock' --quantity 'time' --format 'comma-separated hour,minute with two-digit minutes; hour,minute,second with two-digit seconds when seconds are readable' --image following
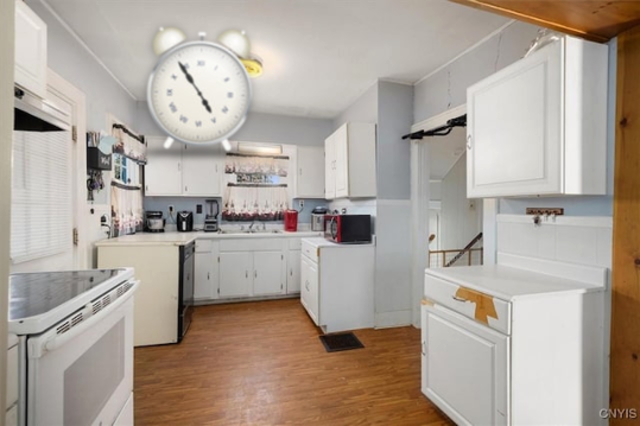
4,54
